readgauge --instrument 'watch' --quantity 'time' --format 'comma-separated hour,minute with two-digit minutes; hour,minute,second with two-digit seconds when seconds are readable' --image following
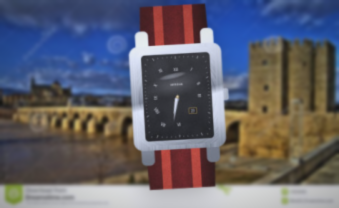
6,32
